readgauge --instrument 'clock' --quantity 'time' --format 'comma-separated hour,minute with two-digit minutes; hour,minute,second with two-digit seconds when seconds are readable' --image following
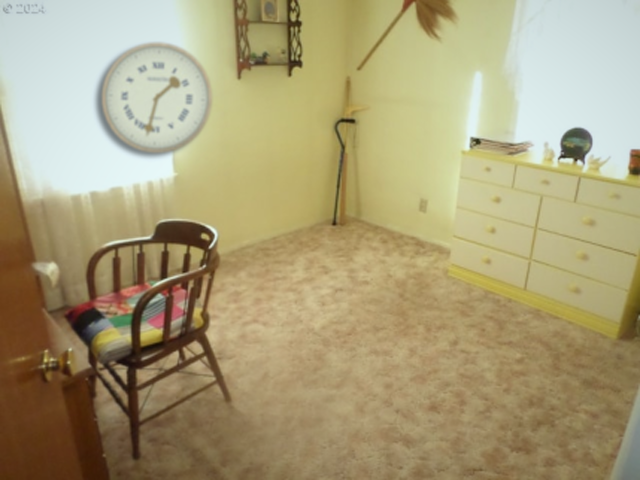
1,32
